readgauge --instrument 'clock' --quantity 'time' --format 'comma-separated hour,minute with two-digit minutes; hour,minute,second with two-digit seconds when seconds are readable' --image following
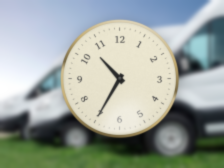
10,35
